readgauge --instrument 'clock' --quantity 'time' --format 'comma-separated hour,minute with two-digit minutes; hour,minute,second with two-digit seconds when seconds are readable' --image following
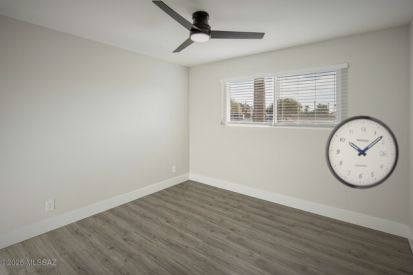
10,08
